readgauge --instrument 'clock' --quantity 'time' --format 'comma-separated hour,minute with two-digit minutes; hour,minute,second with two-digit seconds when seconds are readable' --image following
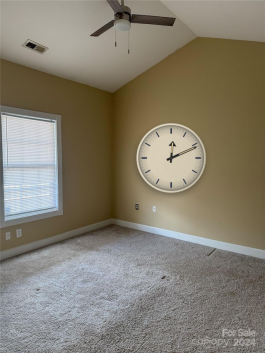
12,11
